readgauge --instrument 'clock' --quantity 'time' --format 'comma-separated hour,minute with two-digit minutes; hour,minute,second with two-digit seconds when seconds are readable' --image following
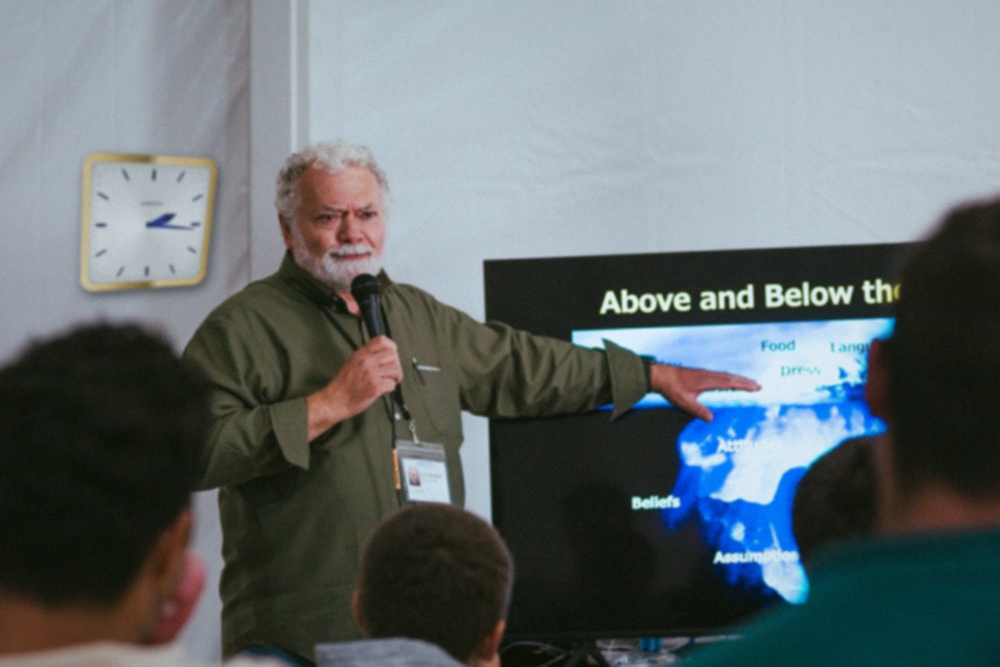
2,16
